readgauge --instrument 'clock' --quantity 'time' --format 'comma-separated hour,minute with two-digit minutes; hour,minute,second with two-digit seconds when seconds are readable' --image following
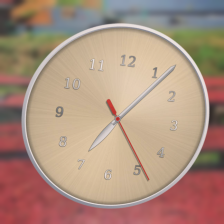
7,06,24
